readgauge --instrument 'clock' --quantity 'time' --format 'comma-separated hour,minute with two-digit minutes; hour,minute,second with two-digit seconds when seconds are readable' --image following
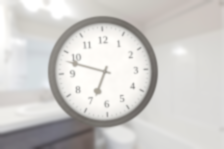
6,48
